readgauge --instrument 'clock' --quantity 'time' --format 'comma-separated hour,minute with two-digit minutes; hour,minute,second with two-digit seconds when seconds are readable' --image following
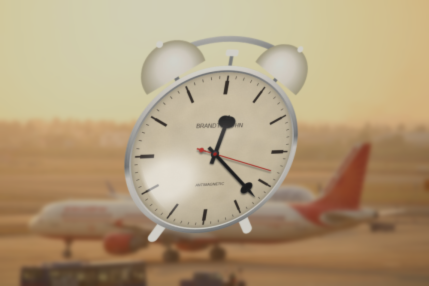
12,22,18
